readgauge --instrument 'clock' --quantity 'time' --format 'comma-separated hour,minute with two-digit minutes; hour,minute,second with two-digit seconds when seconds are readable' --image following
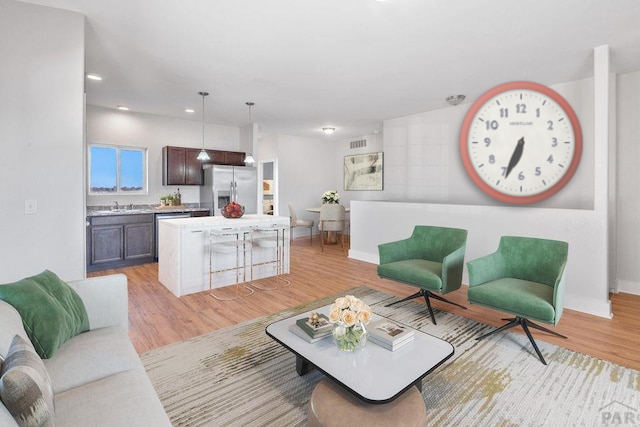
6,34
